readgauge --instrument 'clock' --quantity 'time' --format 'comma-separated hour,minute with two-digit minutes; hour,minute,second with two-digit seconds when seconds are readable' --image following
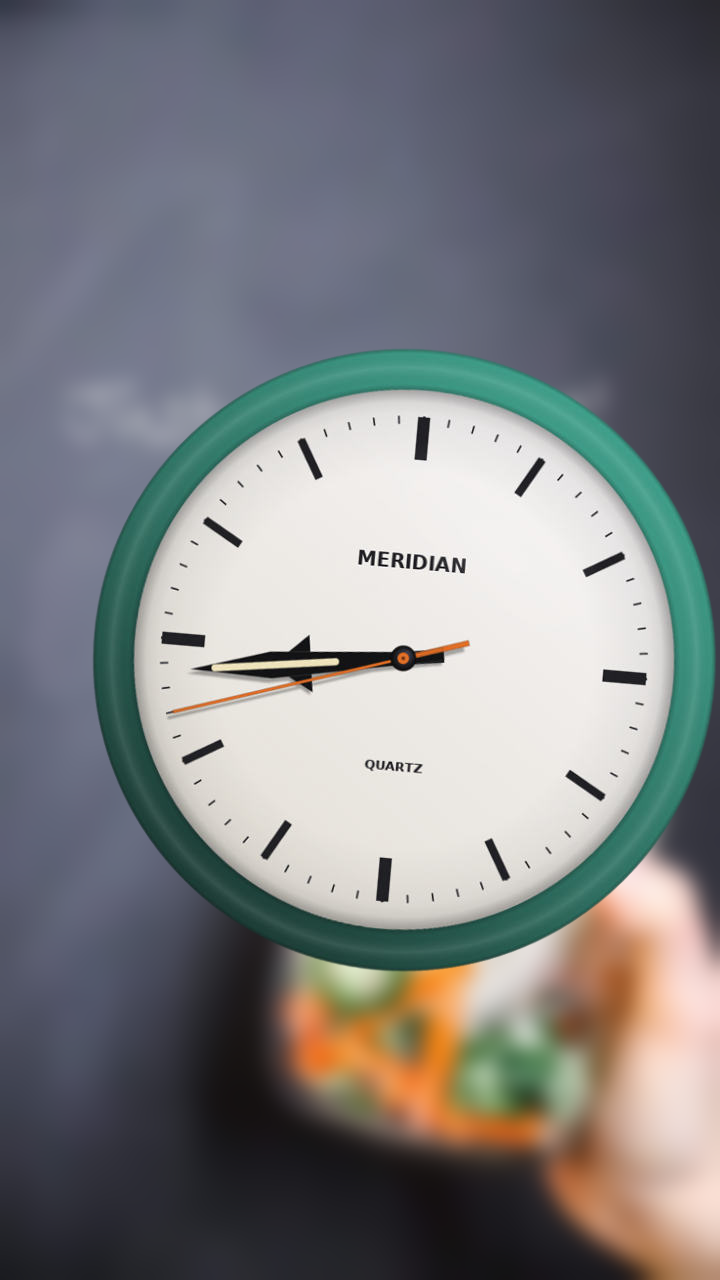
8,43,42
